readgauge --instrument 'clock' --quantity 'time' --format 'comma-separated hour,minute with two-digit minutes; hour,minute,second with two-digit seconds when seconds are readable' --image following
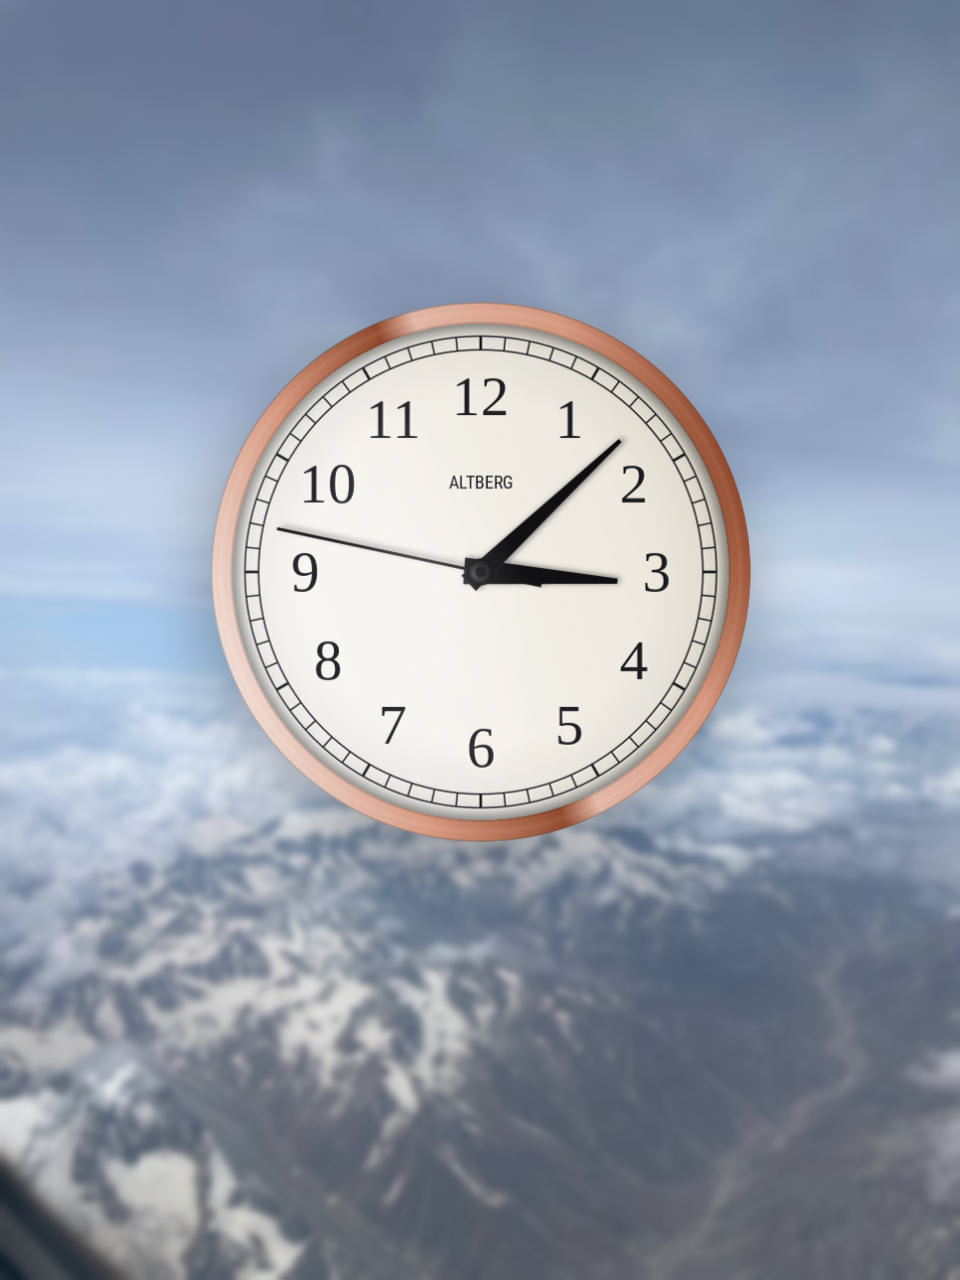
3,07,47
